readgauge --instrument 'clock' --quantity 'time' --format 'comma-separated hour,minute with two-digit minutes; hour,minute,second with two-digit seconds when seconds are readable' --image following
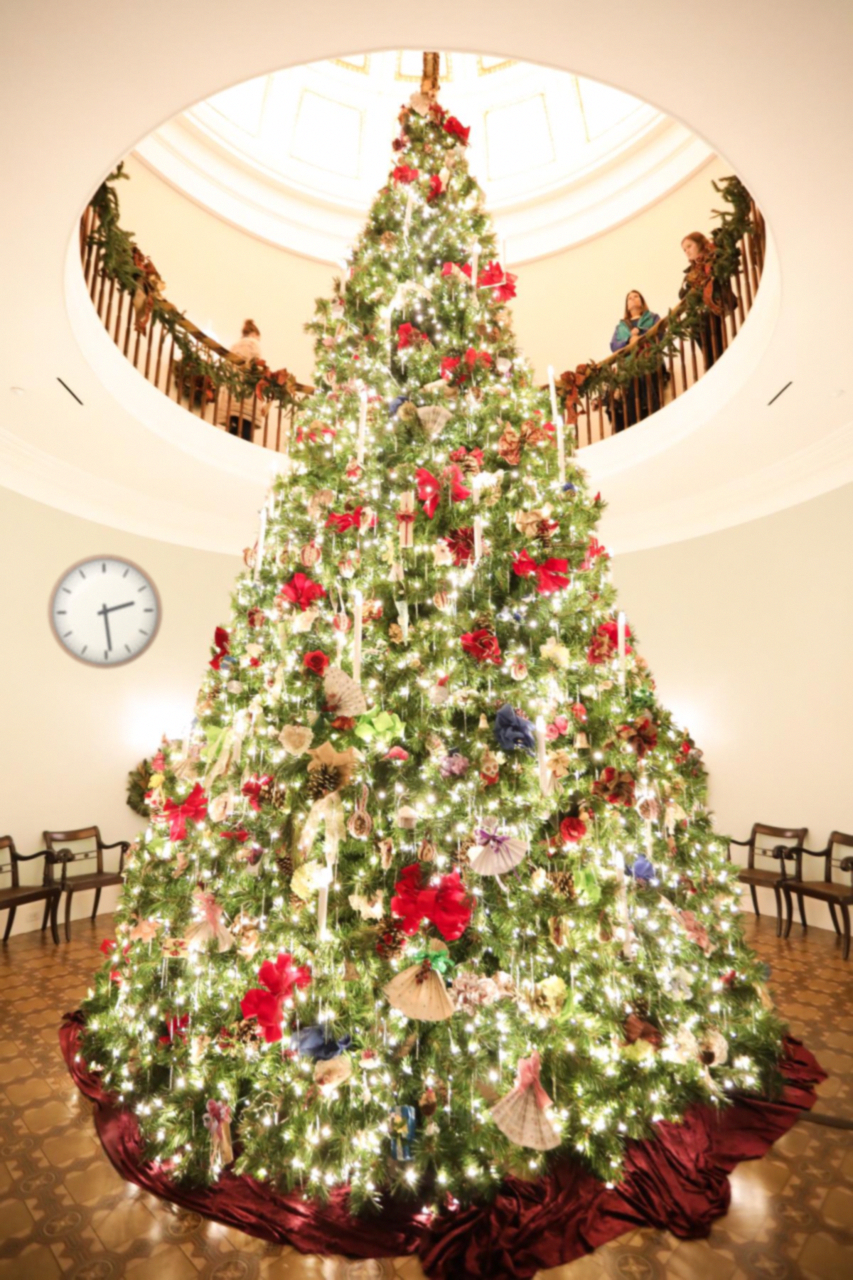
2,29
